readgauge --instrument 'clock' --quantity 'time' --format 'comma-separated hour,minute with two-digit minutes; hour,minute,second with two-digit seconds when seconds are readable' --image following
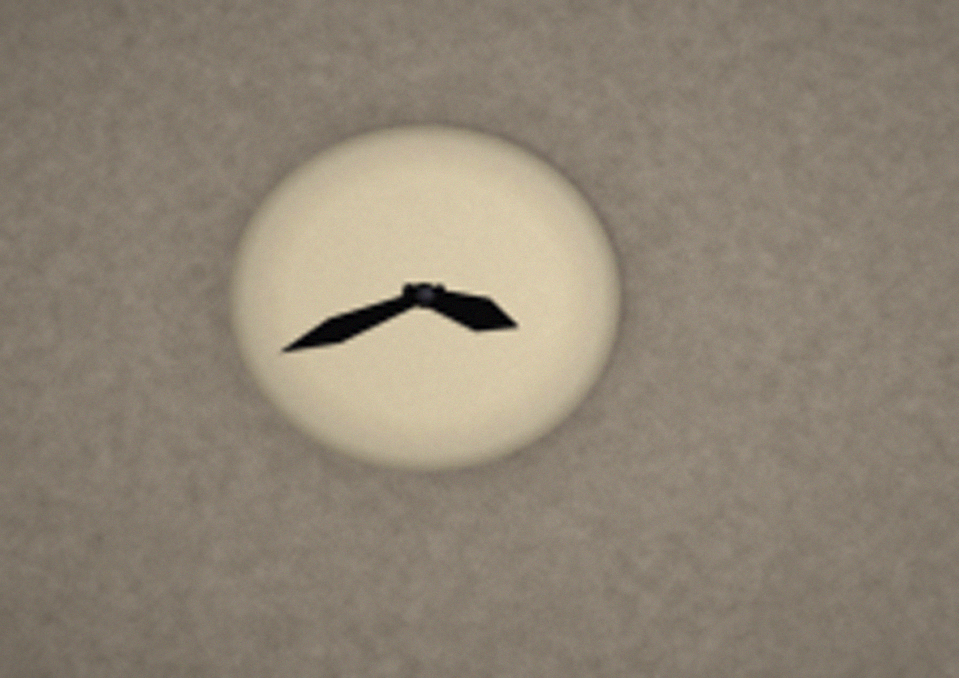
3,41
